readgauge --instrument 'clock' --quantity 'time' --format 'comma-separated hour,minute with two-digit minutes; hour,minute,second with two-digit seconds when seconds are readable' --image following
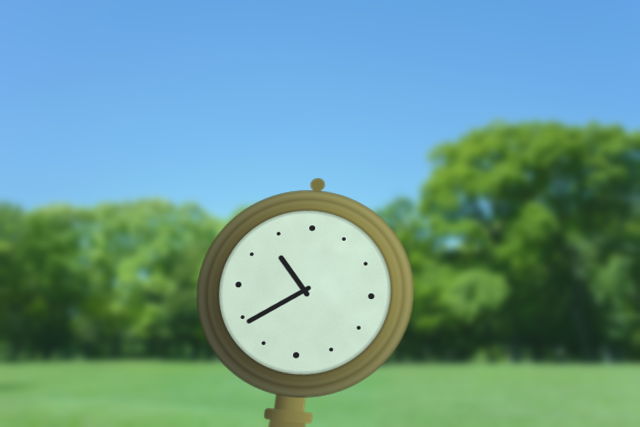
10,39
